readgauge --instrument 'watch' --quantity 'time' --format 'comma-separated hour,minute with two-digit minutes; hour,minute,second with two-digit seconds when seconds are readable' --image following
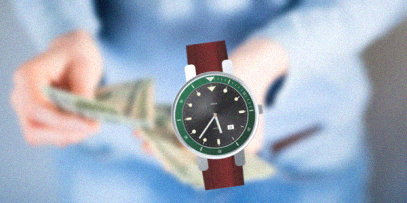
5,37
